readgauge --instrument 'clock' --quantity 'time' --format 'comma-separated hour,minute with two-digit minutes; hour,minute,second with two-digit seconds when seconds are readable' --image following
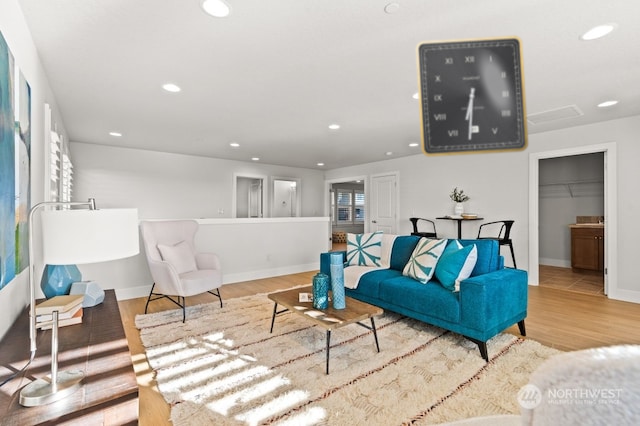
6,31
